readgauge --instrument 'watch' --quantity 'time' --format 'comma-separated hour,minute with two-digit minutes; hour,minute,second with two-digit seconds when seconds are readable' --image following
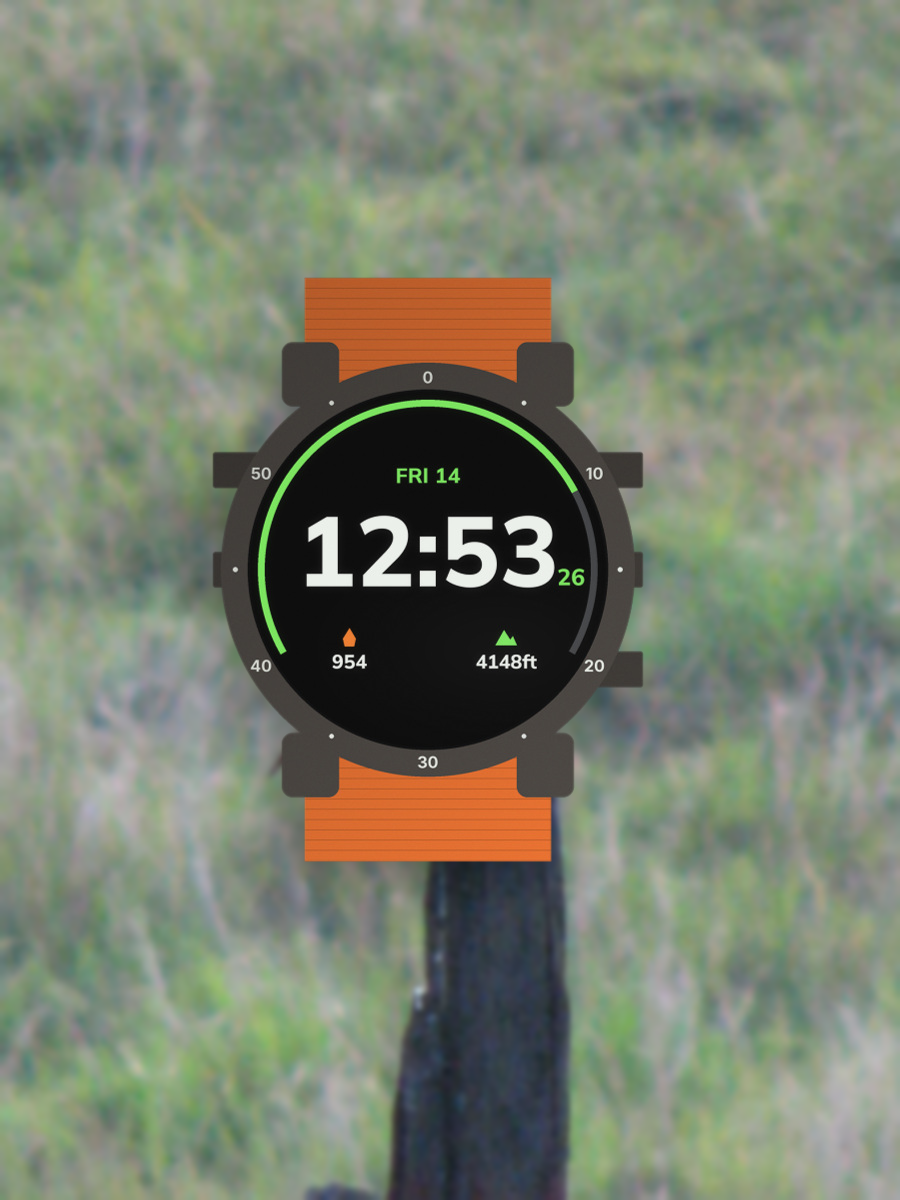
12,53,26
